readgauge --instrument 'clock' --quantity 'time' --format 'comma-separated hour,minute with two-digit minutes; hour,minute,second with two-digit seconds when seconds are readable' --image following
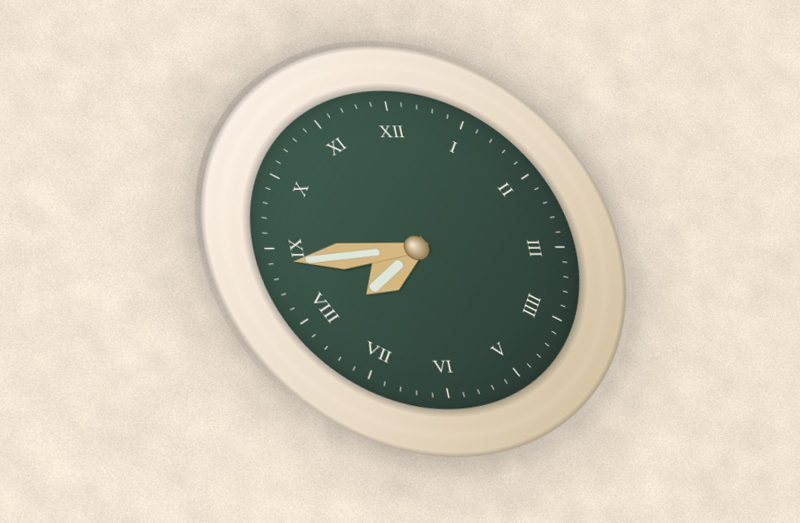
7,44
